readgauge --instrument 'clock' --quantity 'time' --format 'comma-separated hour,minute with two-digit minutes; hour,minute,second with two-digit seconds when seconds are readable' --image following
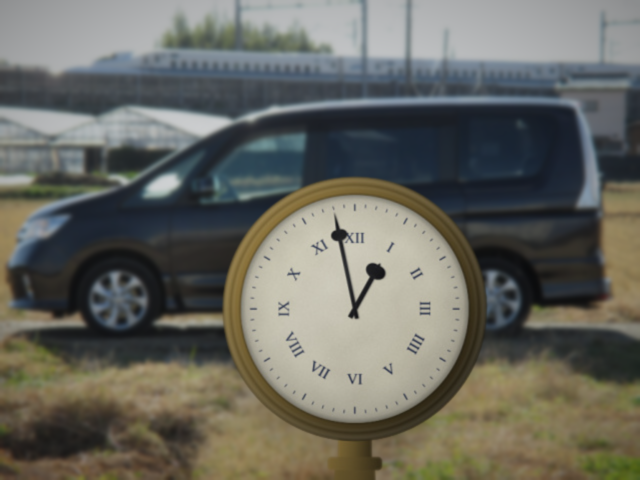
12,58
